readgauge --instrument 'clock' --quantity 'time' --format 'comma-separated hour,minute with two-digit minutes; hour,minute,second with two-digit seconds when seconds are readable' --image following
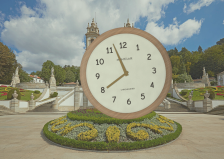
7,57
